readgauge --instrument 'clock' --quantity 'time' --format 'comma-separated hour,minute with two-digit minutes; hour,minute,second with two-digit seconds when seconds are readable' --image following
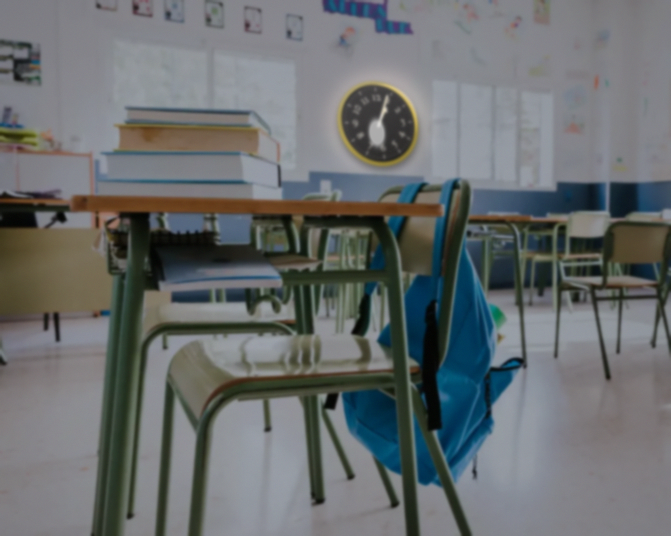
1,04
